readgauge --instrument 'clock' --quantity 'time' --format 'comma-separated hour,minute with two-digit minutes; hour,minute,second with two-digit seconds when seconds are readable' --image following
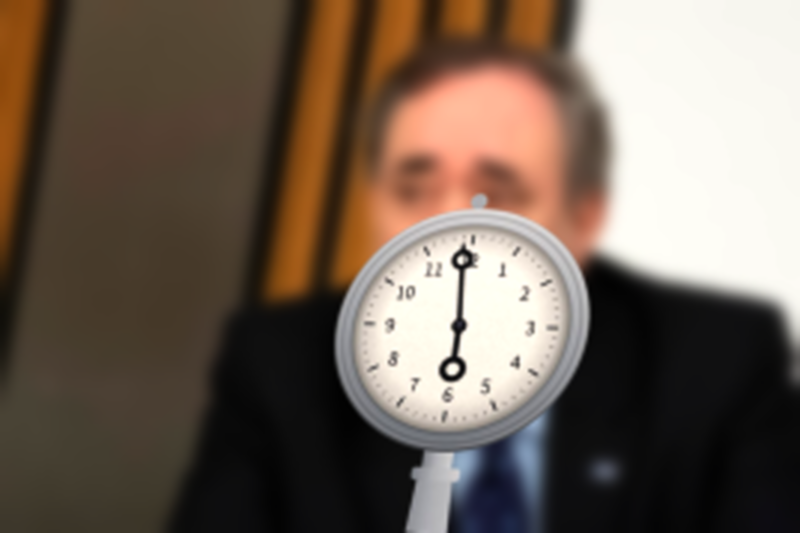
5,59
